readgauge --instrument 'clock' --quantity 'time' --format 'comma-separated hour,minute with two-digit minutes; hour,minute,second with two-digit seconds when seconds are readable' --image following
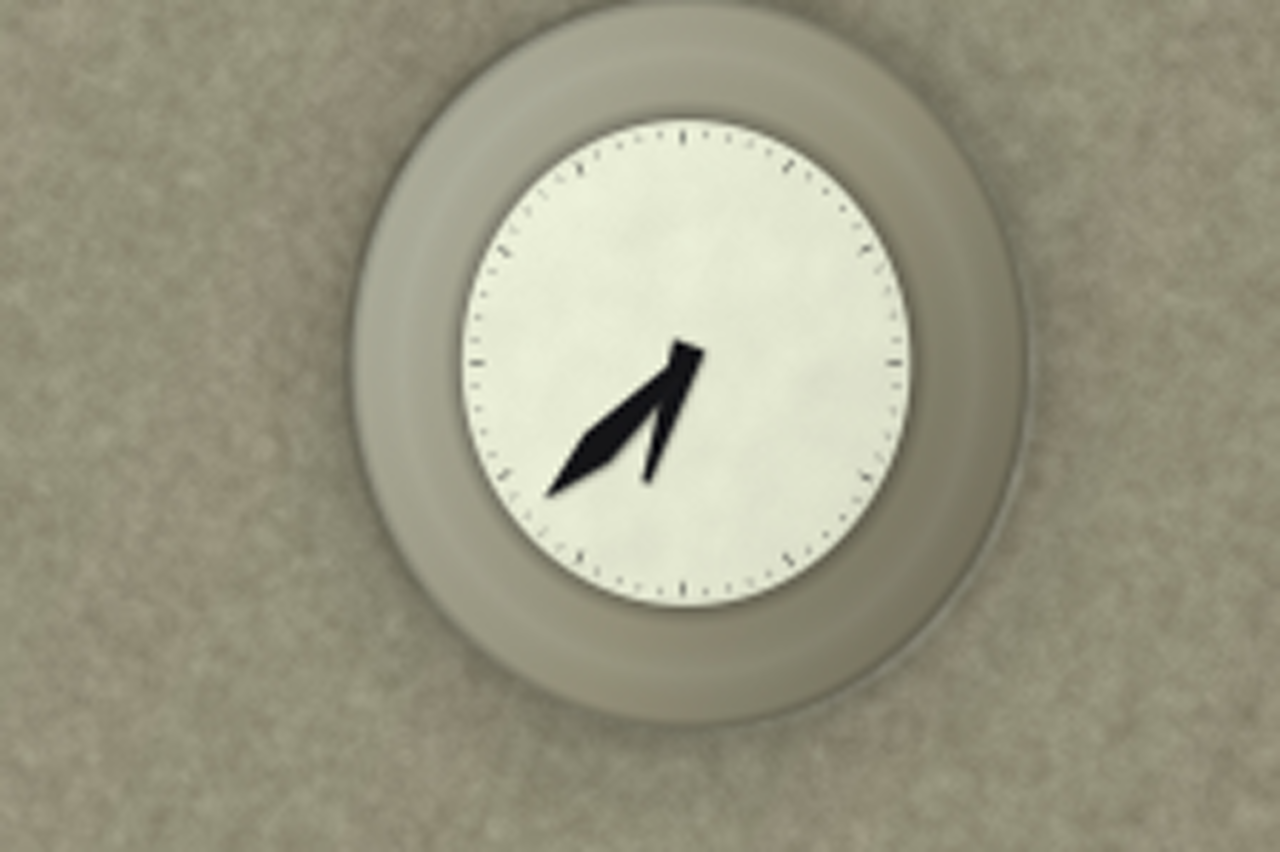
6,38
